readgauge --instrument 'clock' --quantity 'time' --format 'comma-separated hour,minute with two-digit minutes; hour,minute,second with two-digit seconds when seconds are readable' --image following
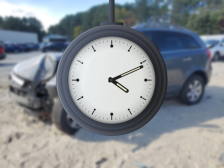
4,11
